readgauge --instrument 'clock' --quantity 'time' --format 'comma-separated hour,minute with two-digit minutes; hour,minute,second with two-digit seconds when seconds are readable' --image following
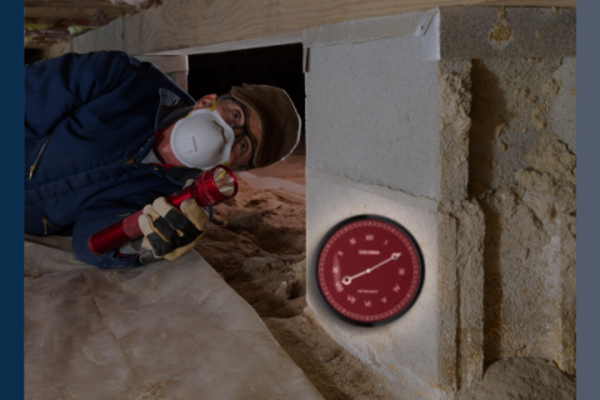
8,10
